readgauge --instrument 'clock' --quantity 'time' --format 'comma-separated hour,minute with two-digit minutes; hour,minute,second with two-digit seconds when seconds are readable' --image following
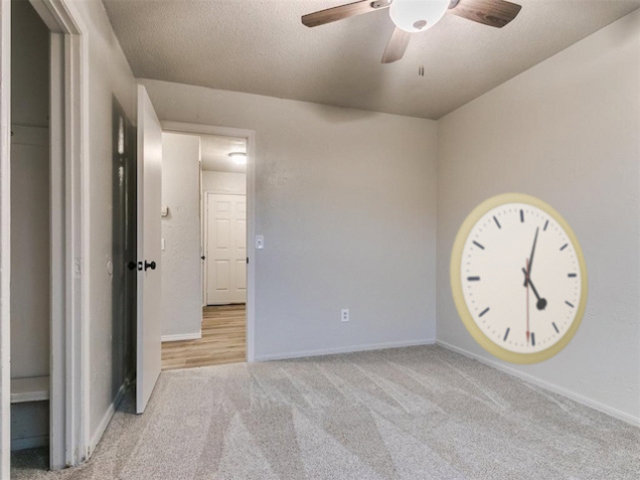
5,03,31
